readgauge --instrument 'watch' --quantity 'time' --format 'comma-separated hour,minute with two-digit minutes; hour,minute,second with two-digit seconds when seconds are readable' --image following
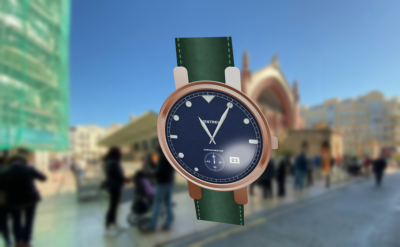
11,05
